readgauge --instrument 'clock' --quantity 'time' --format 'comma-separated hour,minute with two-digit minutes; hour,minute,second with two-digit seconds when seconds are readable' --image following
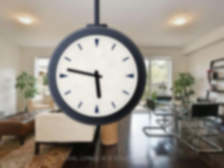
5,47
